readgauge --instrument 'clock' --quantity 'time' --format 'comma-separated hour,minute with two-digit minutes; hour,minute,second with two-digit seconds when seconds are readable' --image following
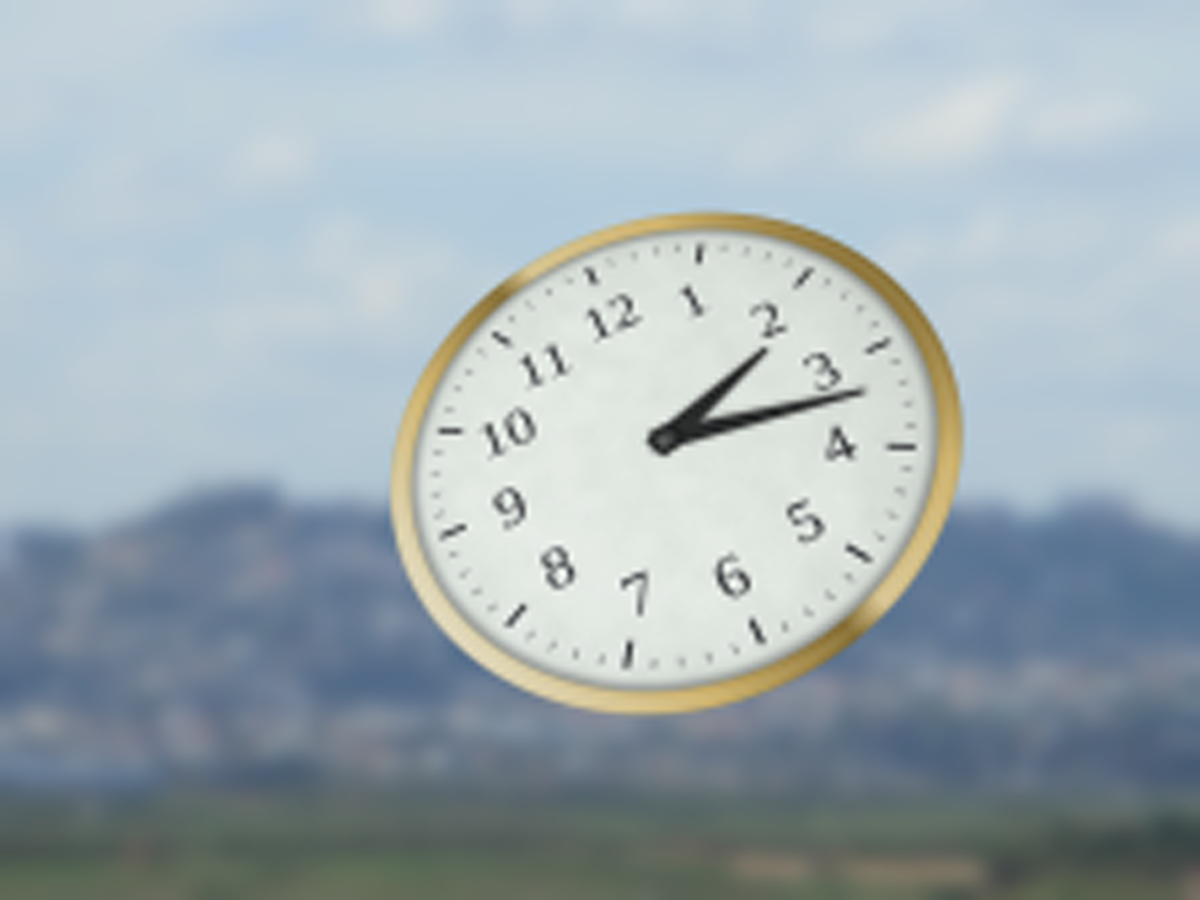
2,17
